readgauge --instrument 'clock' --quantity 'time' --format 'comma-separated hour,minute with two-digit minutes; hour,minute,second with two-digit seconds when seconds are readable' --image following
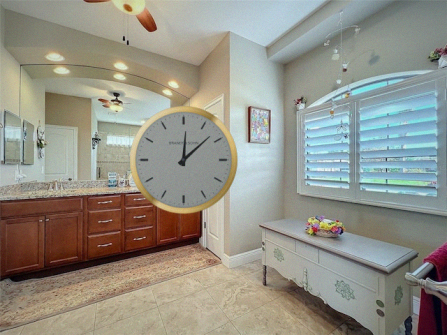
12,08
